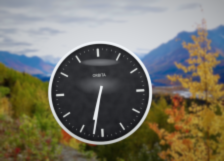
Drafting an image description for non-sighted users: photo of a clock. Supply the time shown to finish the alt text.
6:32
